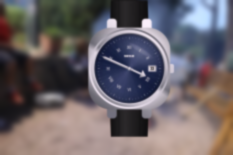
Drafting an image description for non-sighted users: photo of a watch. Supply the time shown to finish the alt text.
3:49
